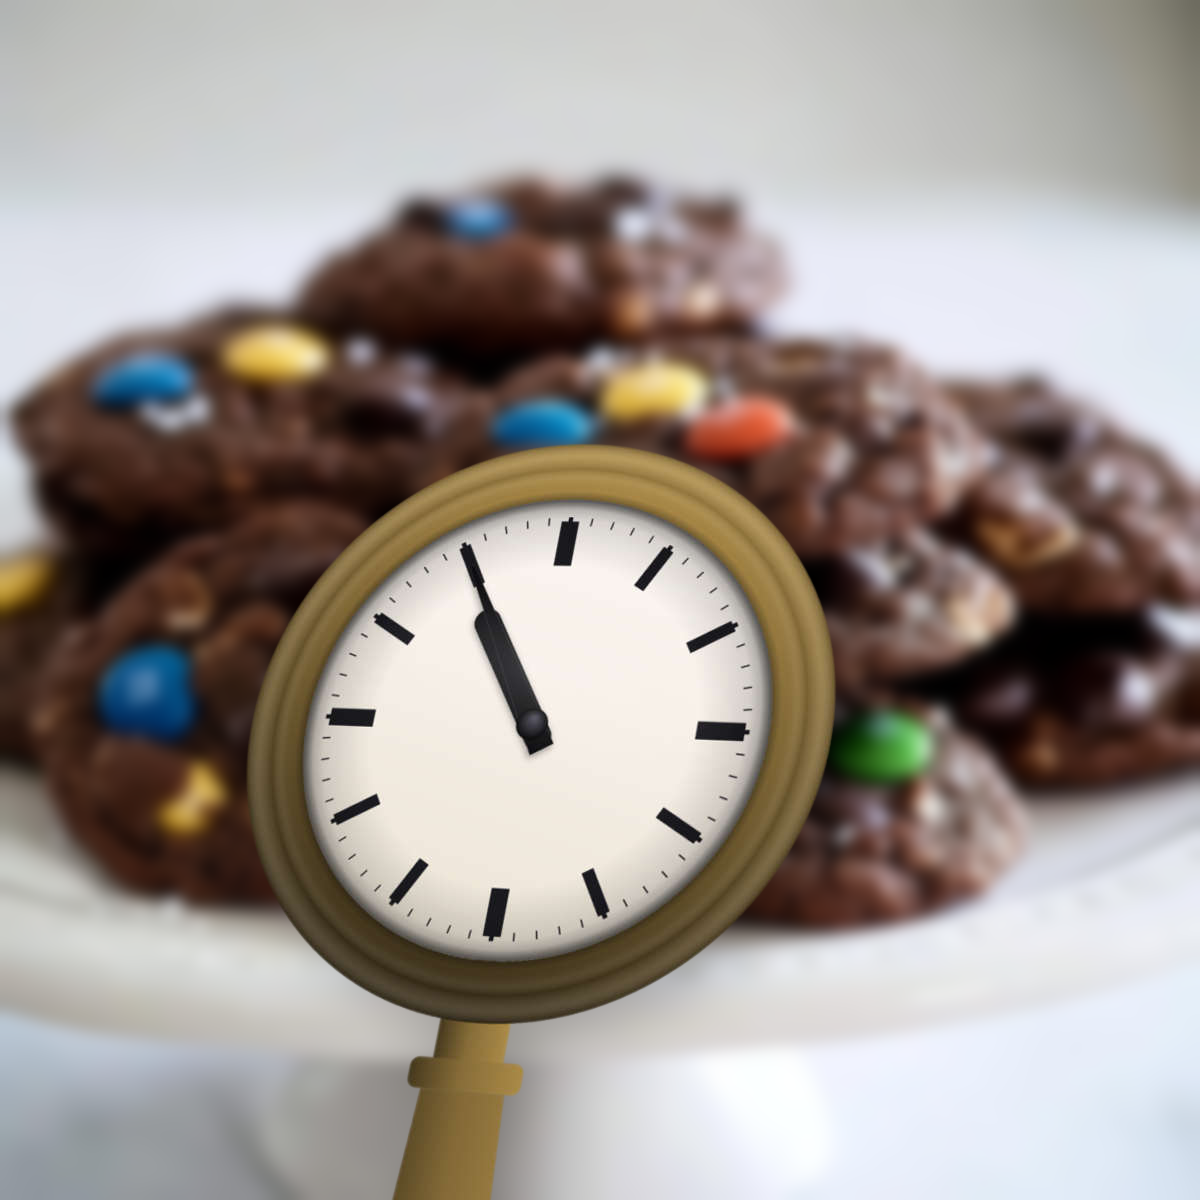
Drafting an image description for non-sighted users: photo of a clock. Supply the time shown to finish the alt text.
10:55
